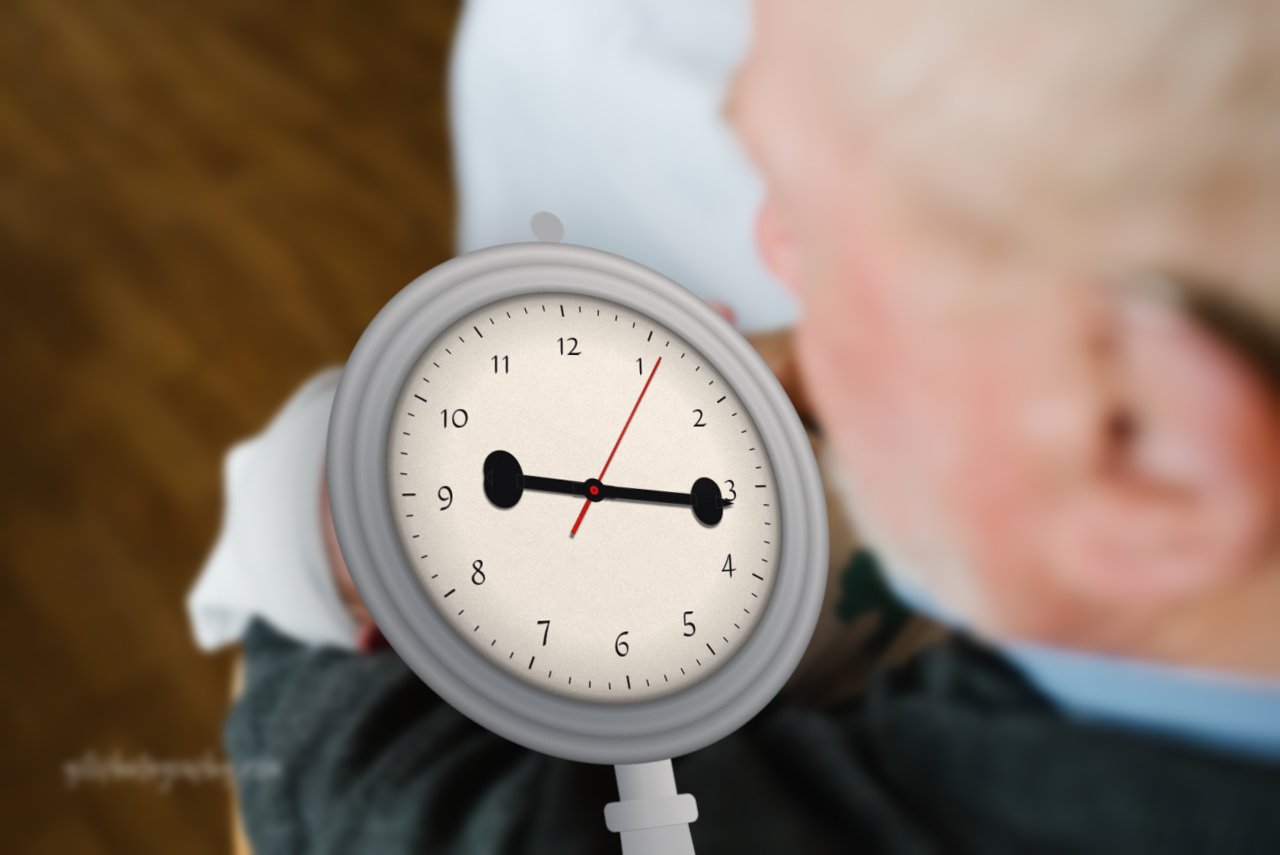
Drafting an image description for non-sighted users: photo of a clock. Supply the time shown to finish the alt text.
9:16:06
